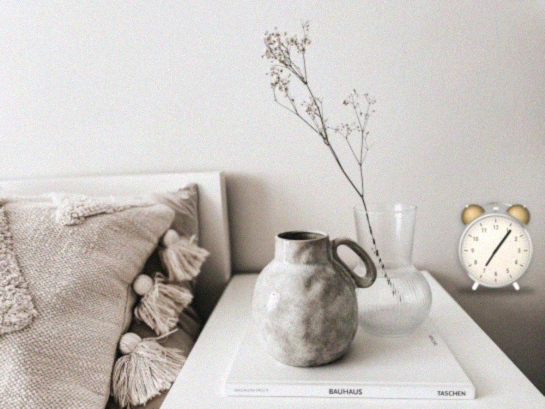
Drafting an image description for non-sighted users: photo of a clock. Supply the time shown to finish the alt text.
7:06
